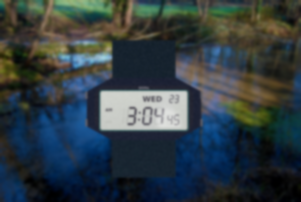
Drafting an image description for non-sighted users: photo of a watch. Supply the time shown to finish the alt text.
3:04
